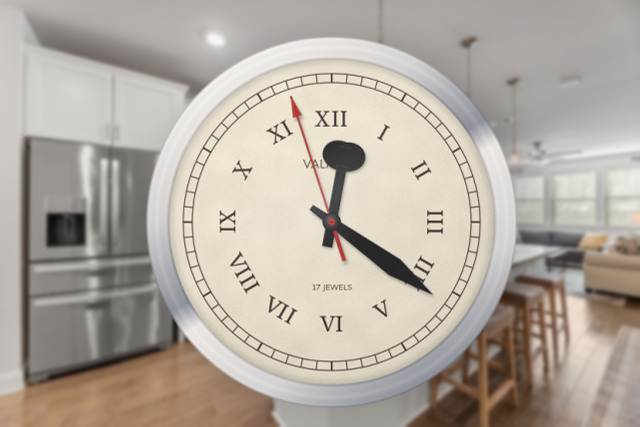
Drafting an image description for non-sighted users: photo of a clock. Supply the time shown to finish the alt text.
12:20:57
